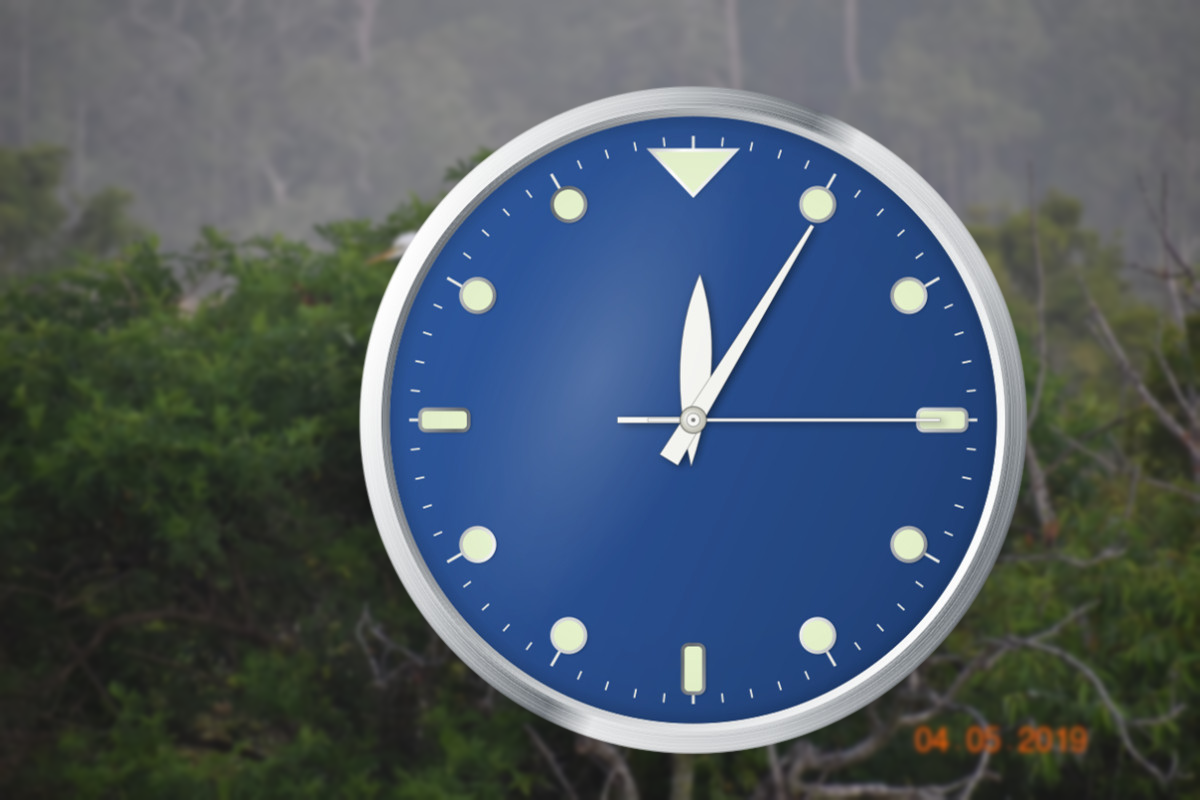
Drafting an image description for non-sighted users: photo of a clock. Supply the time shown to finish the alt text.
12:05:15
